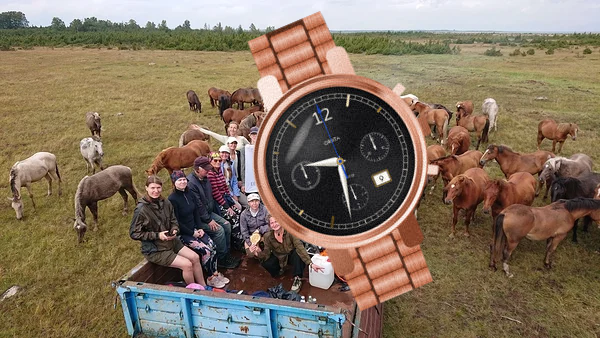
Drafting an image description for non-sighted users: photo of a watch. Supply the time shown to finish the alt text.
9:32
